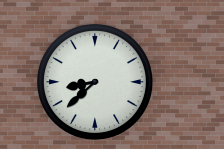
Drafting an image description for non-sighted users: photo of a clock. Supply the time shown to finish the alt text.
8:38
